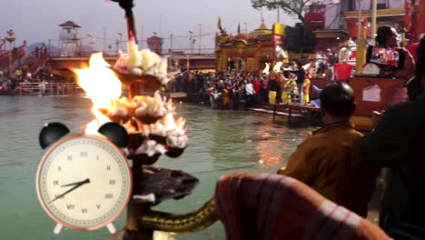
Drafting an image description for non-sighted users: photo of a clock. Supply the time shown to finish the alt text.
8:40
